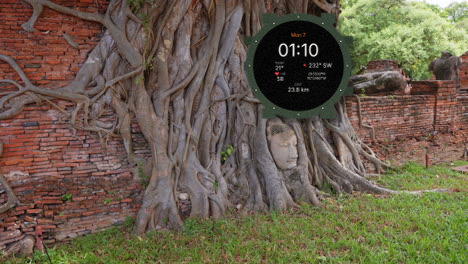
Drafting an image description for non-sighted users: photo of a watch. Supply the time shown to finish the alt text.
1:10
